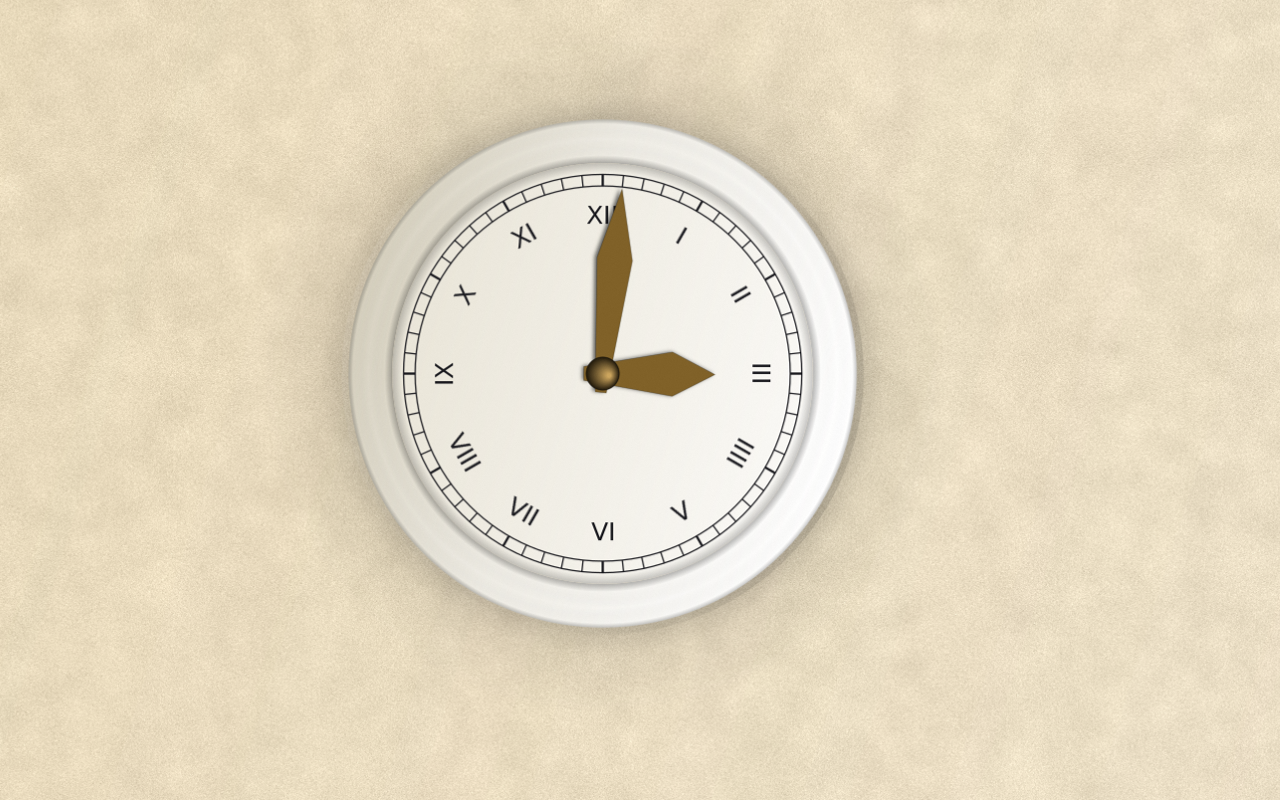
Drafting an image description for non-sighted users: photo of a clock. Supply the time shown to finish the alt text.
3:01
